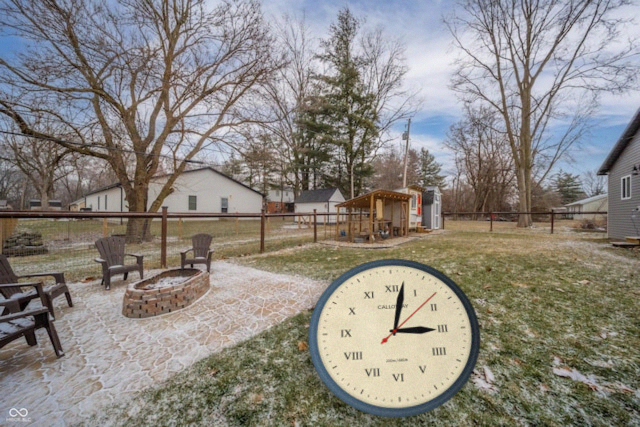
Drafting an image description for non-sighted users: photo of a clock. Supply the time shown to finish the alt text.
3:02:08
